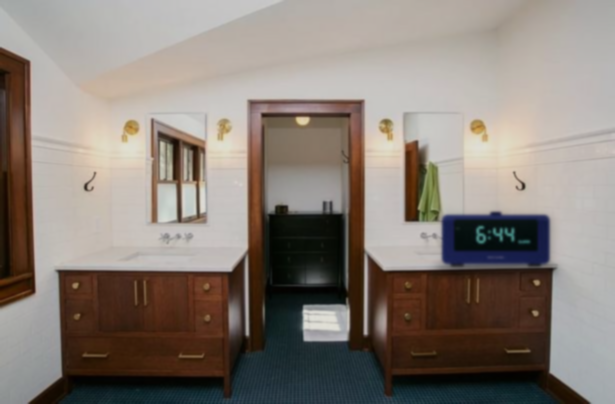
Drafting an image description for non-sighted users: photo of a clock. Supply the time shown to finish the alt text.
6:44
